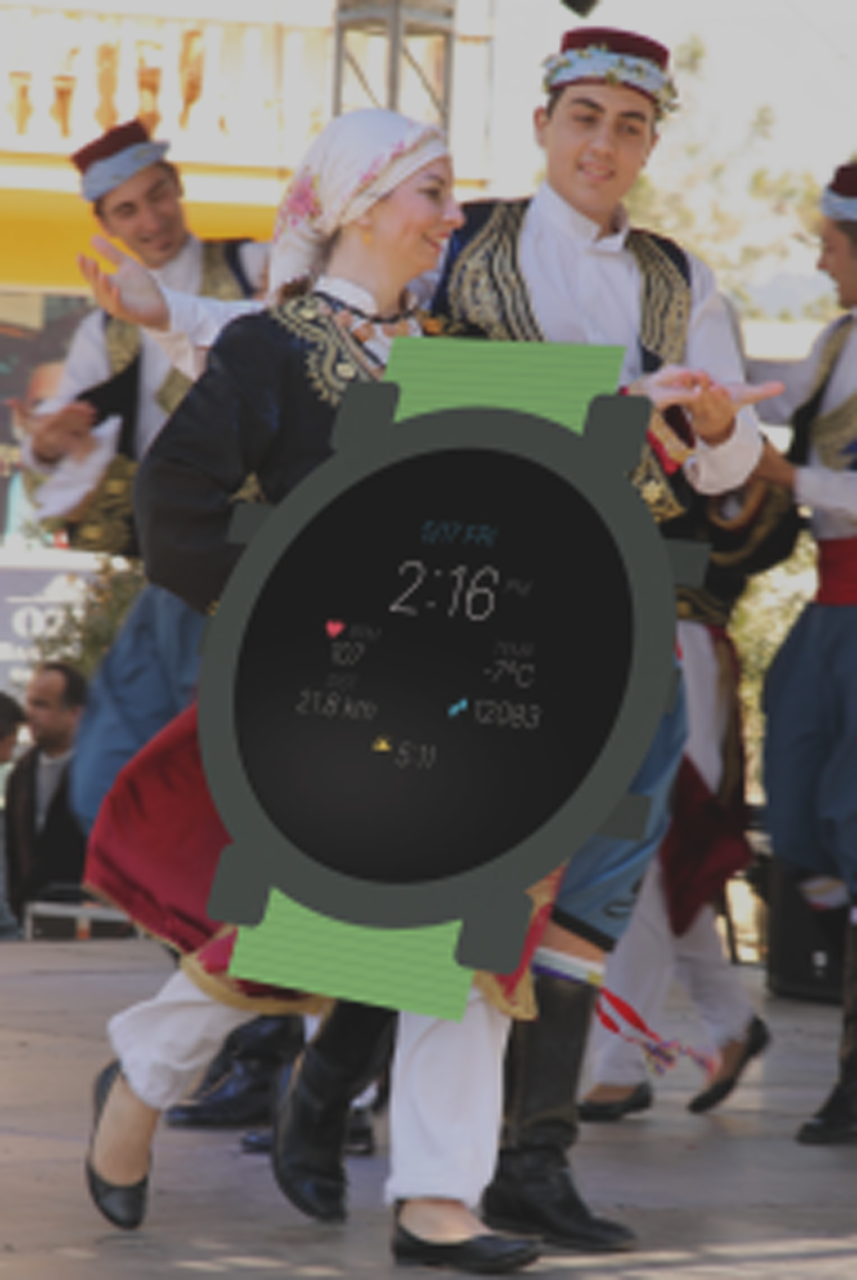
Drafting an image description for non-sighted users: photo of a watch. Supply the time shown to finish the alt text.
2:16
